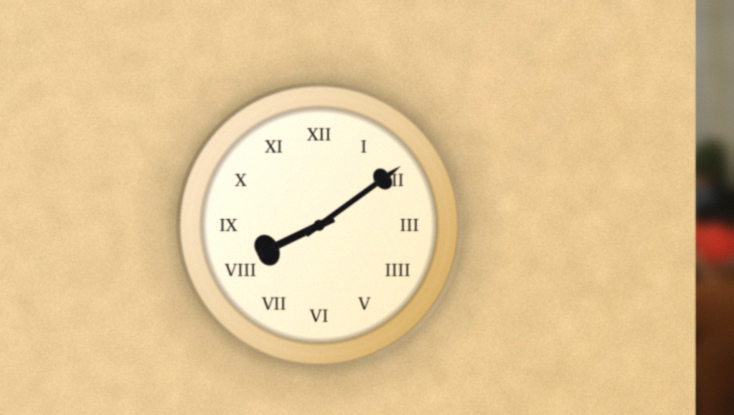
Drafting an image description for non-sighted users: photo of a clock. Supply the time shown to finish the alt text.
8:09
